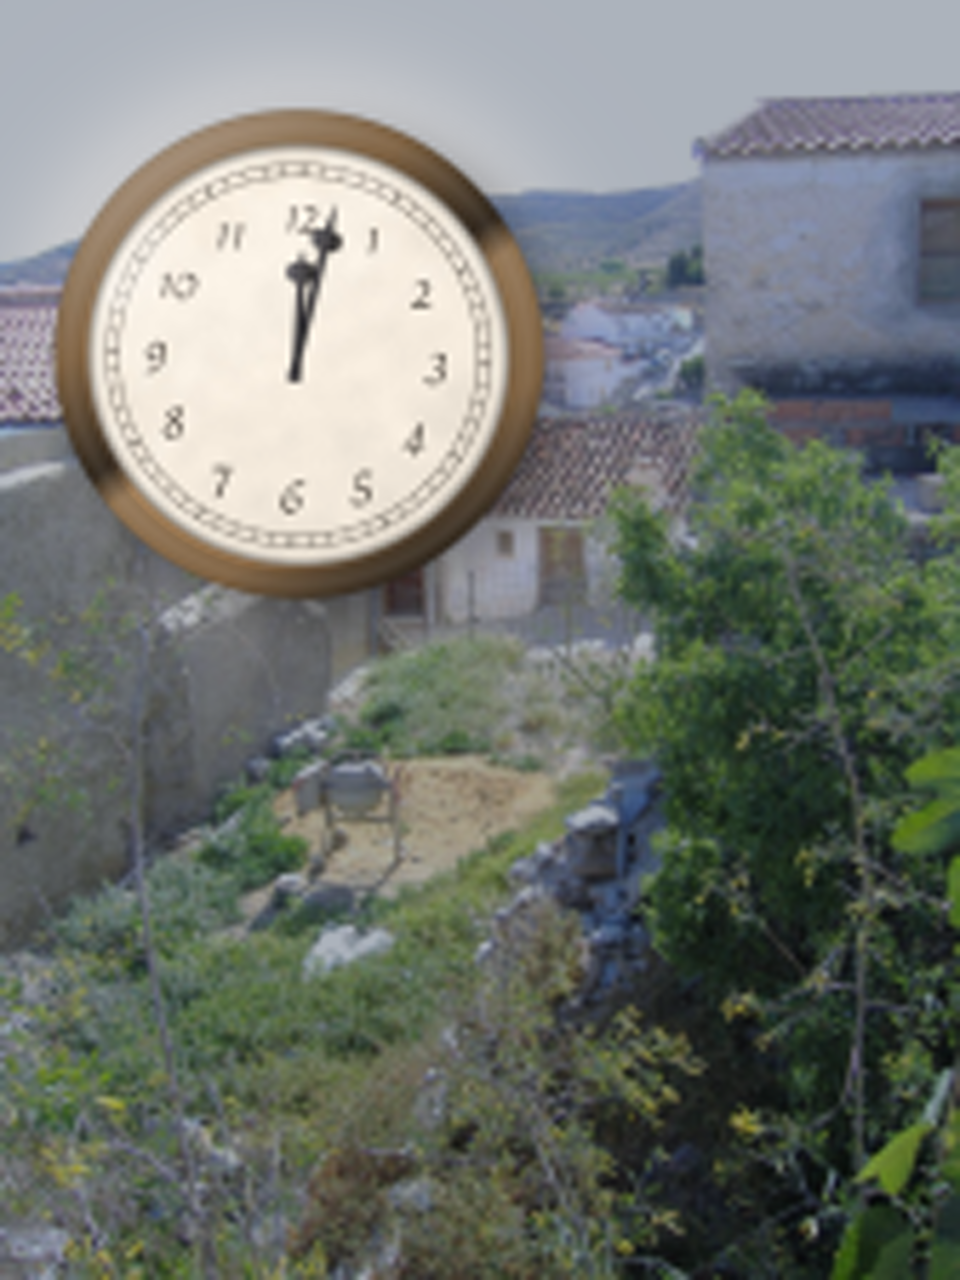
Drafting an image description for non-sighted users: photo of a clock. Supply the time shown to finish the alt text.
12:02
